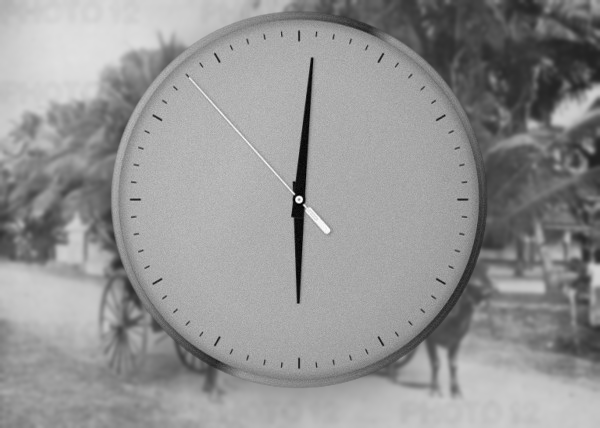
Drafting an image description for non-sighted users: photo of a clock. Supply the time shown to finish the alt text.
6:00:53
